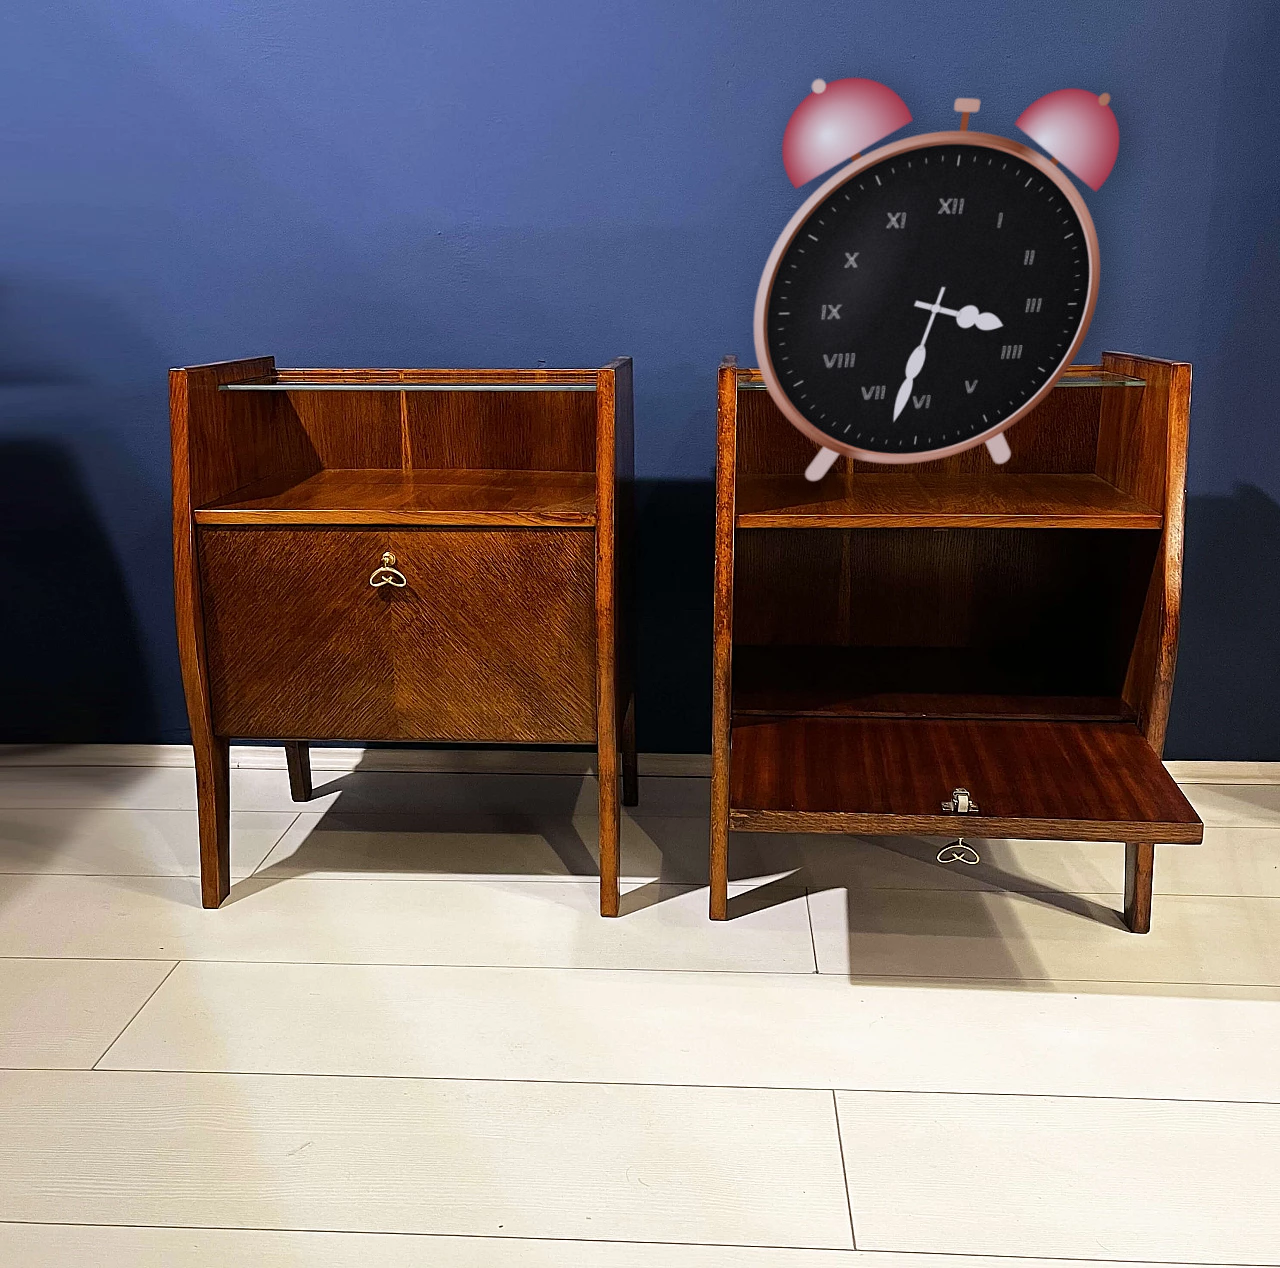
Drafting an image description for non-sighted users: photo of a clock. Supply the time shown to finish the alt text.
3:32
